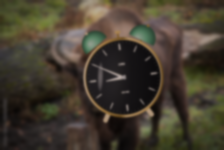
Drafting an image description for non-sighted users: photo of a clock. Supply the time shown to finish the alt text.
8:50
